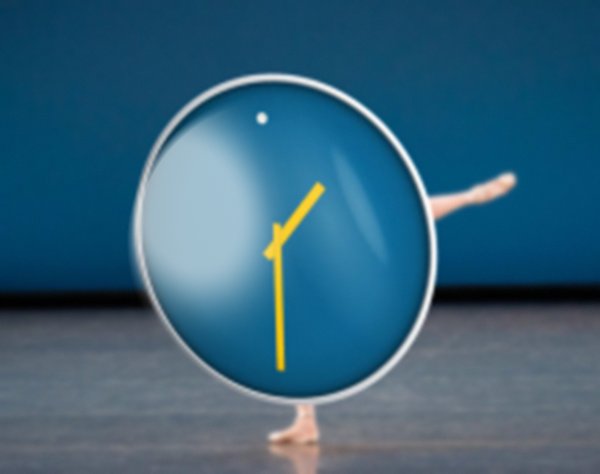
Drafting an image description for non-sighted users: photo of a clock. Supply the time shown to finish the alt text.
1:31
